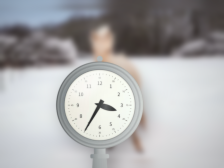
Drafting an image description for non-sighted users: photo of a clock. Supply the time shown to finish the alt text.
3:35
